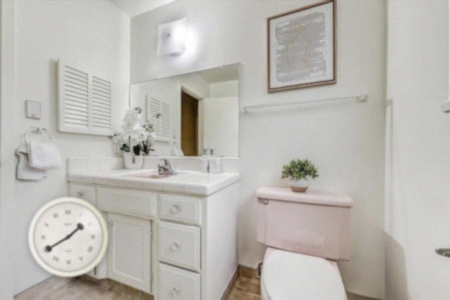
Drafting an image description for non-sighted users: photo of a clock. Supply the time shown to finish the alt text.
1:40
